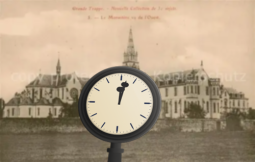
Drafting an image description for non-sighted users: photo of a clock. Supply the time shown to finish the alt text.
12:02
